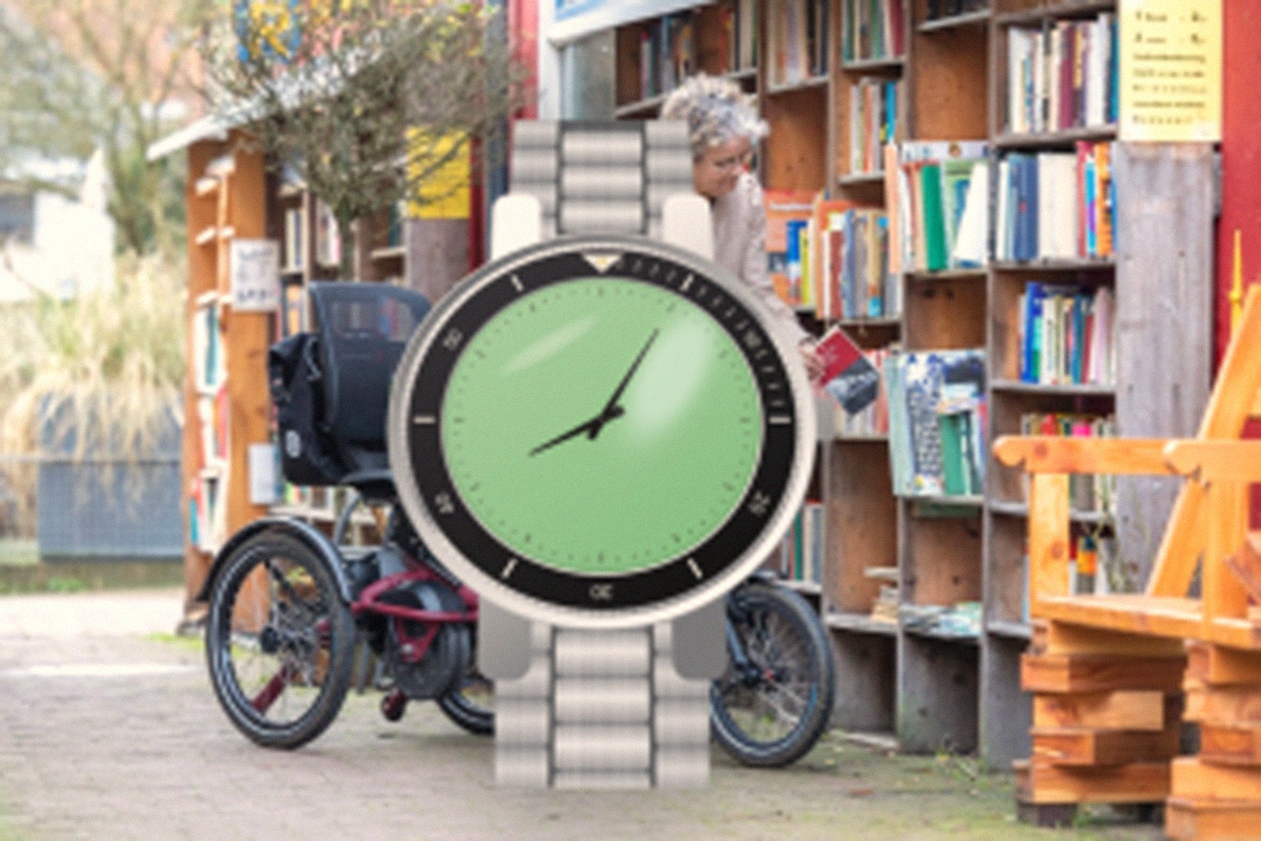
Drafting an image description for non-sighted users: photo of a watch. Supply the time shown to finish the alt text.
8:05
